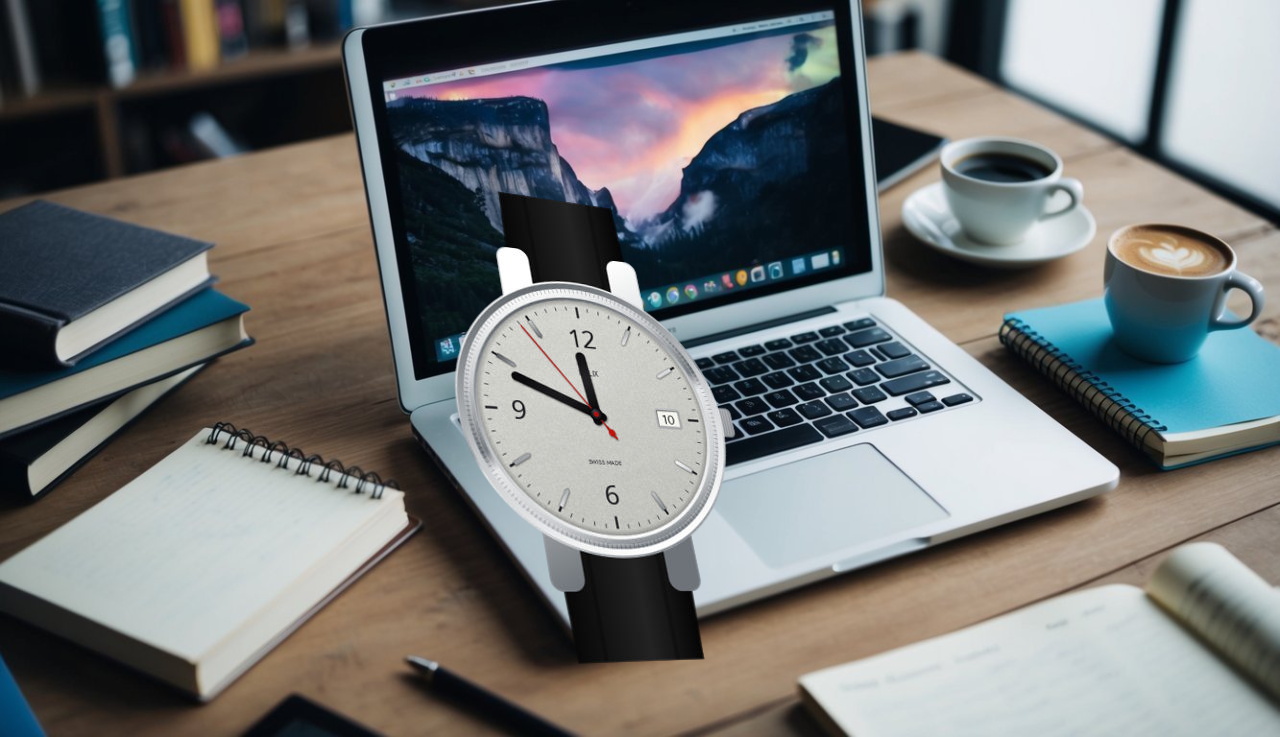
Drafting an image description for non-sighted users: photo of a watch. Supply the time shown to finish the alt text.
11:48:54
